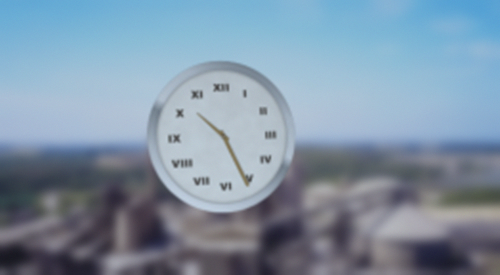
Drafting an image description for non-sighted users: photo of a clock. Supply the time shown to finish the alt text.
10:26
